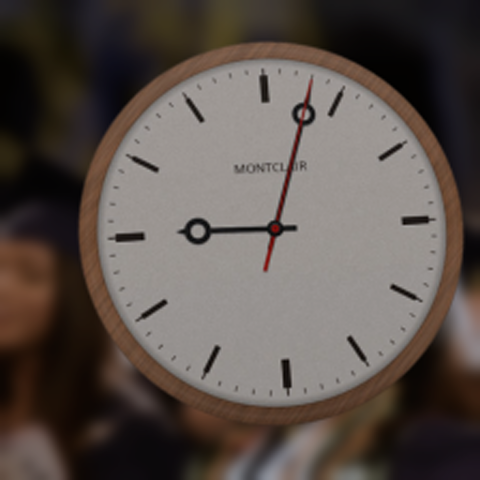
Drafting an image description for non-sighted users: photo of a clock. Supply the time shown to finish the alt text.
9:03:03
